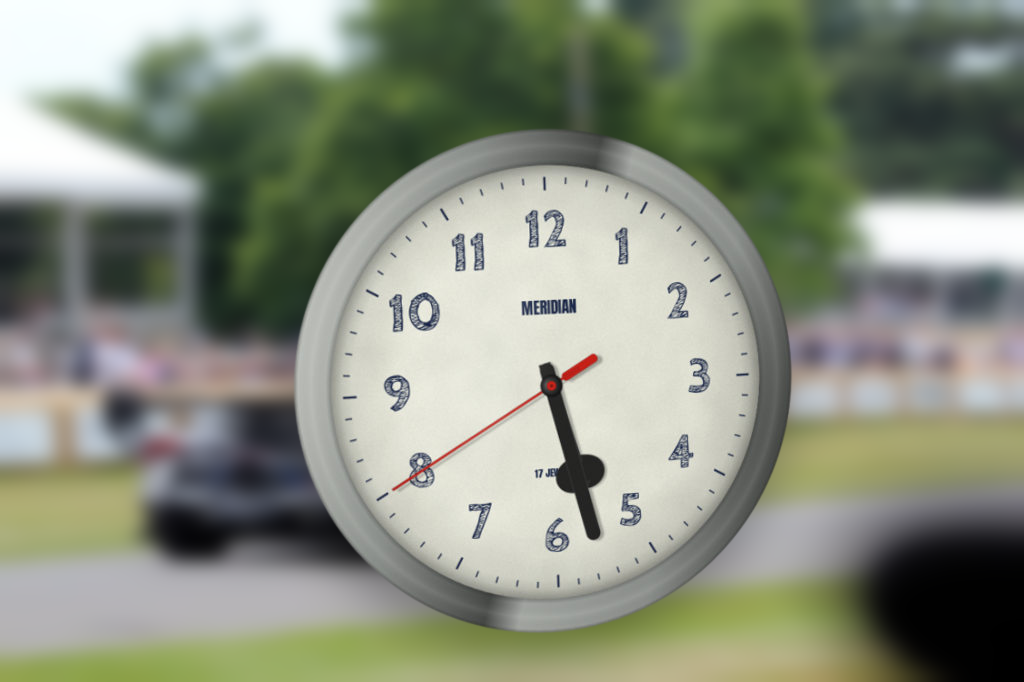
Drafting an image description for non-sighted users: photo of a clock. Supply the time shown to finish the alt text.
5:27:40
